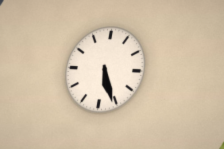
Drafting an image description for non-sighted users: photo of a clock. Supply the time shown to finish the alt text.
5:26
